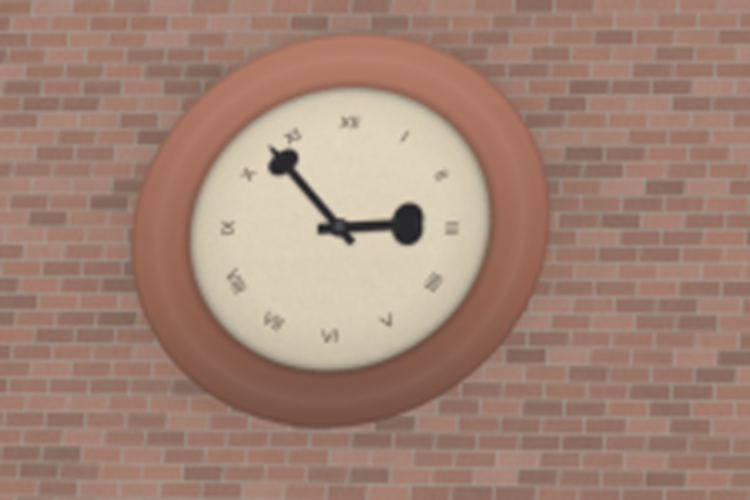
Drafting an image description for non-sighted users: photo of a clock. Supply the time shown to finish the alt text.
2:53
